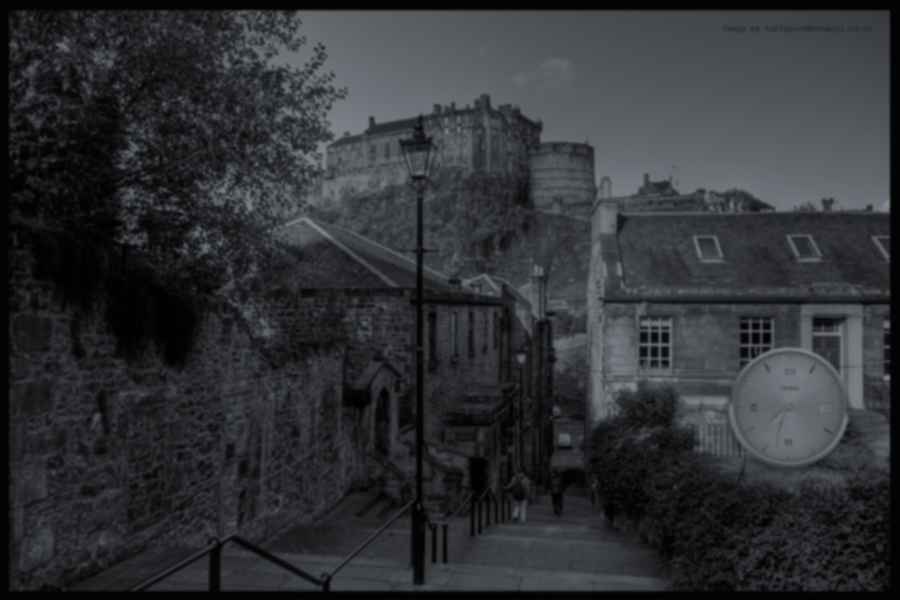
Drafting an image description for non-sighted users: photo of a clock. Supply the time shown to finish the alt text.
7:33
